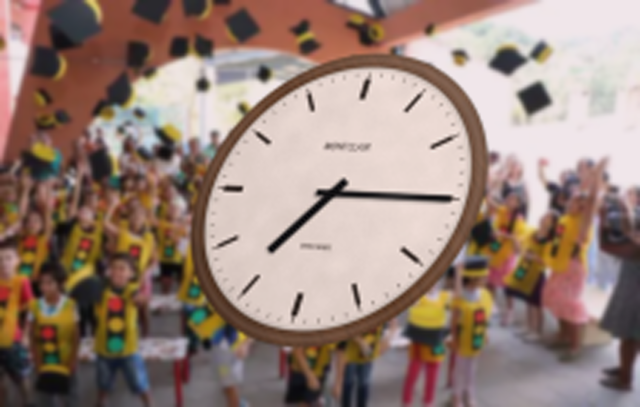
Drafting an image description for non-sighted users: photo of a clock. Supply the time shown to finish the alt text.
7:15
